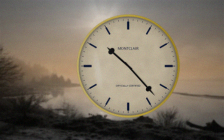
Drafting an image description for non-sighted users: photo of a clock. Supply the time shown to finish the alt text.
10:23
